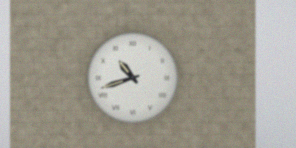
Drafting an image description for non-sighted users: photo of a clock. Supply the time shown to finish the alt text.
10:42
